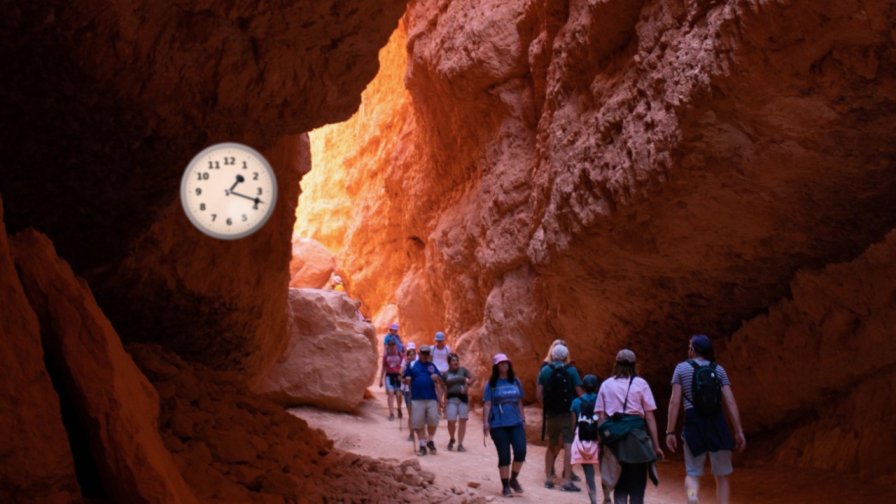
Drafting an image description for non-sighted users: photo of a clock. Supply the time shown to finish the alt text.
1:18
